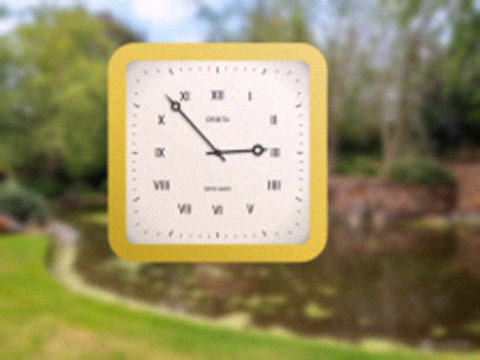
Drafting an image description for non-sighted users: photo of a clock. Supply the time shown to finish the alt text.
2:53
